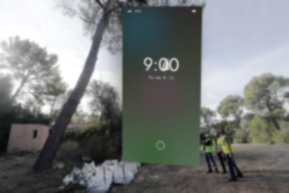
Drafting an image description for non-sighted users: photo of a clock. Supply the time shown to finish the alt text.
9:00
